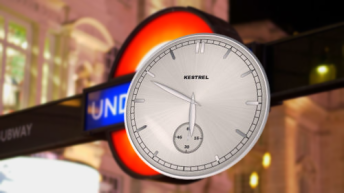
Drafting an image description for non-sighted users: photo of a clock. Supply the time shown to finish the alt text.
5:49
